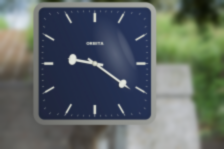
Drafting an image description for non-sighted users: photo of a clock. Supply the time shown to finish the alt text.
9:21
